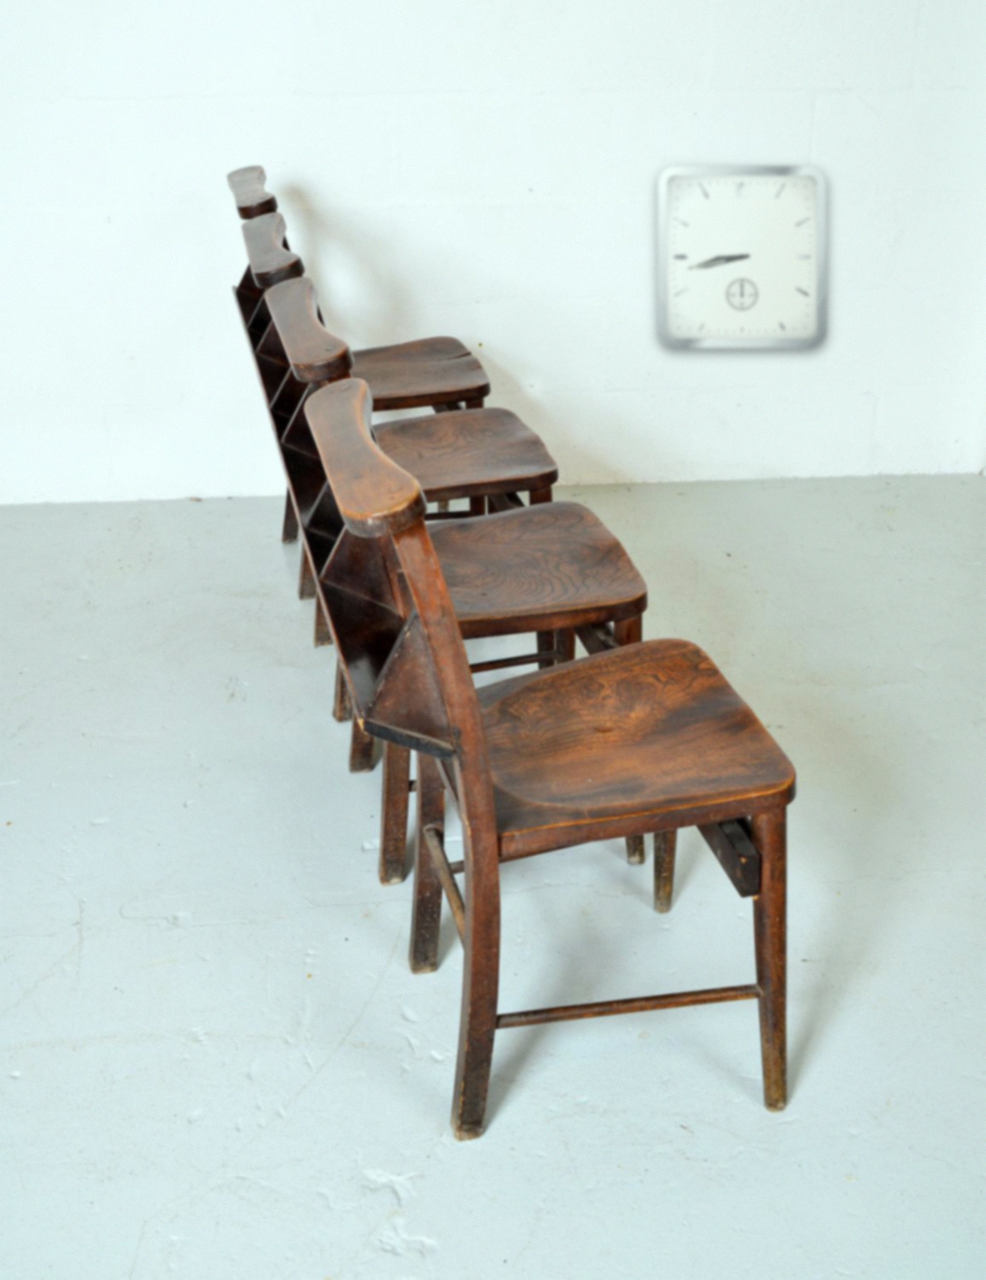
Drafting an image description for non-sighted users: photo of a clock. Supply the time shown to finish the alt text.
8:43
